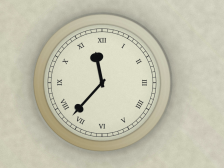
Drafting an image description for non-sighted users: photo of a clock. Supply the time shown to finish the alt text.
11:37
